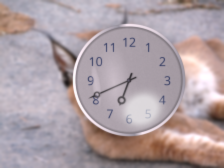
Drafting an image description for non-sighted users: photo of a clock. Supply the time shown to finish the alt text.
6:41
